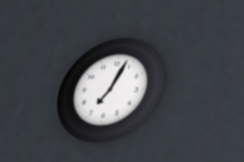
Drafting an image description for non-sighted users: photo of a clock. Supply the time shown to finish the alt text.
7:03
